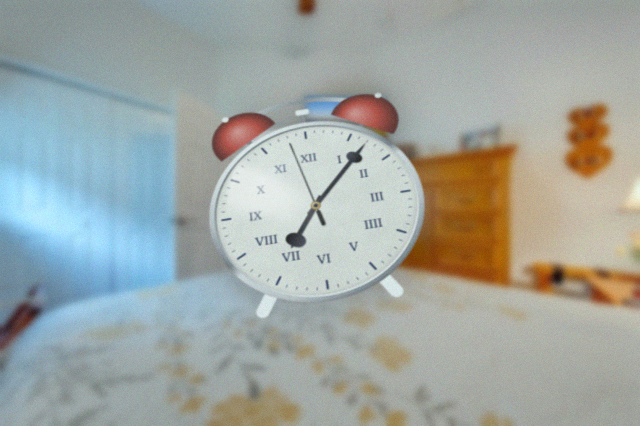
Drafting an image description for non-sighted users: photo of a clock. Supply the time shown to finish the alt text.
7:06:58
